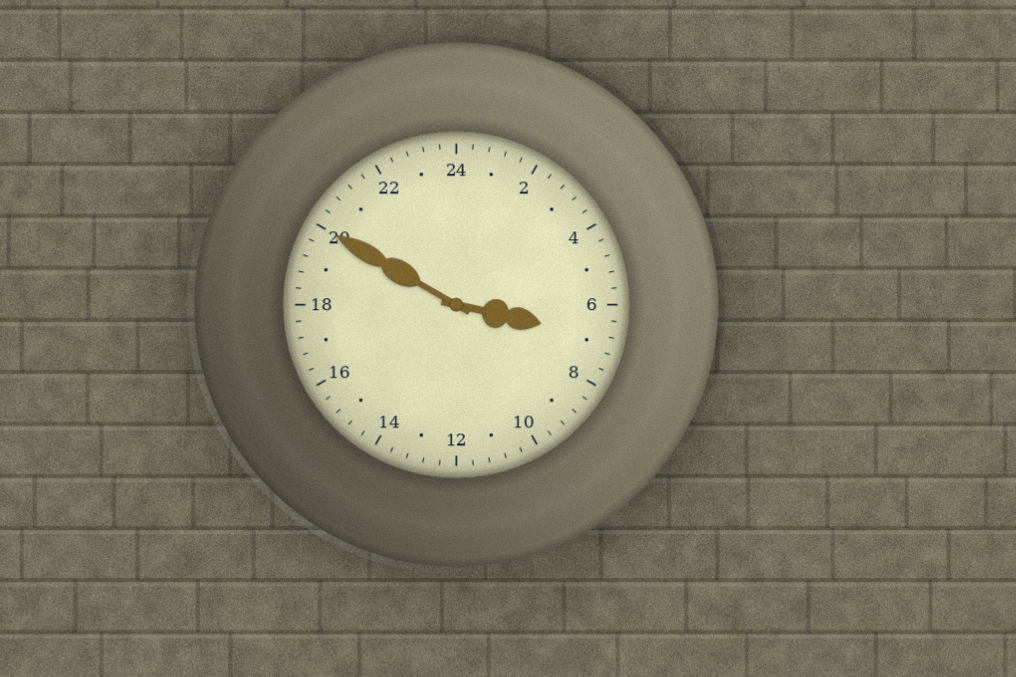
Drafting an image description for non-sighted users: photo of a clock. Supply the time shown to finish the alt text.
6:50
